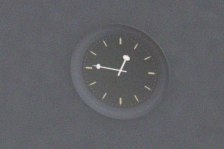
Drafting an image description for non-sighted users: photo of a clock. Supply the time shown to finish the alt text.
12:46
